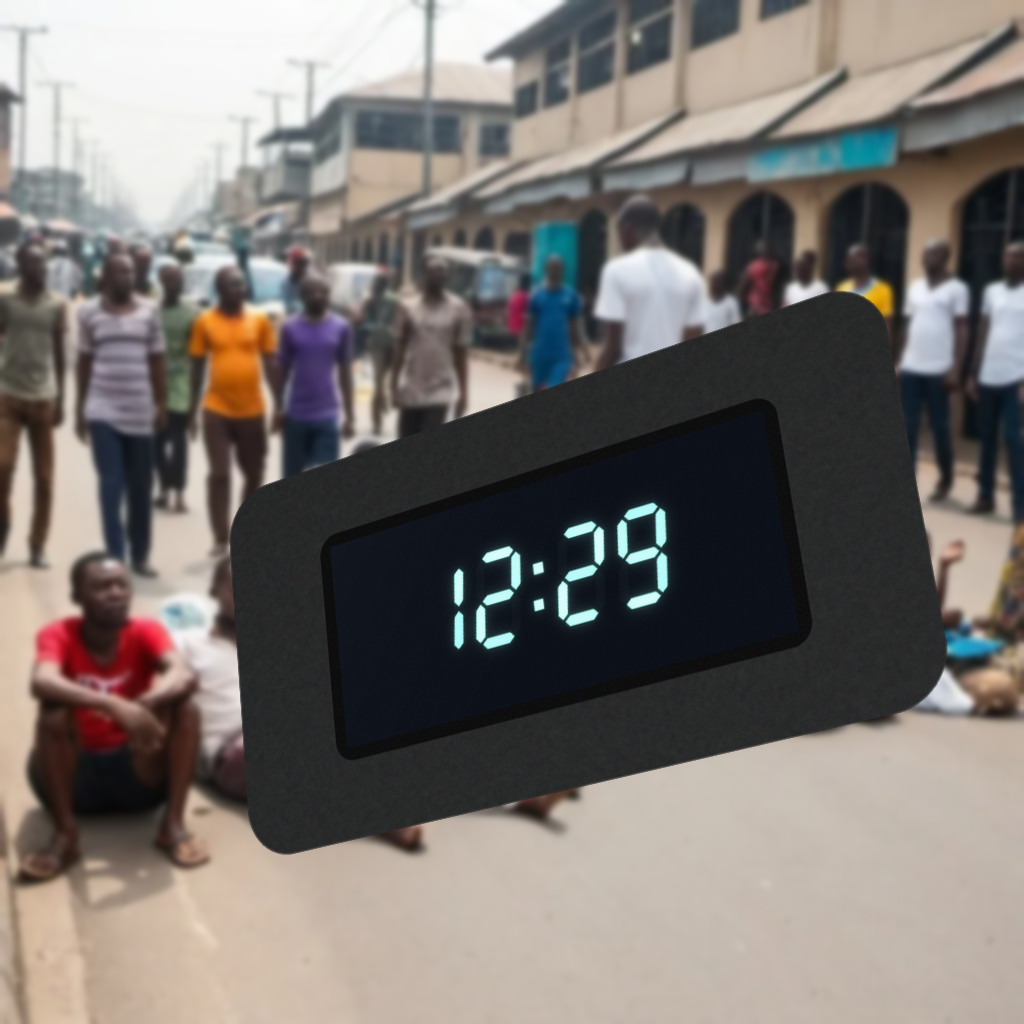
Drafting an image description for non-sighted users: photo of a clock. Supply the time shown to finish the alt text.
12:29
